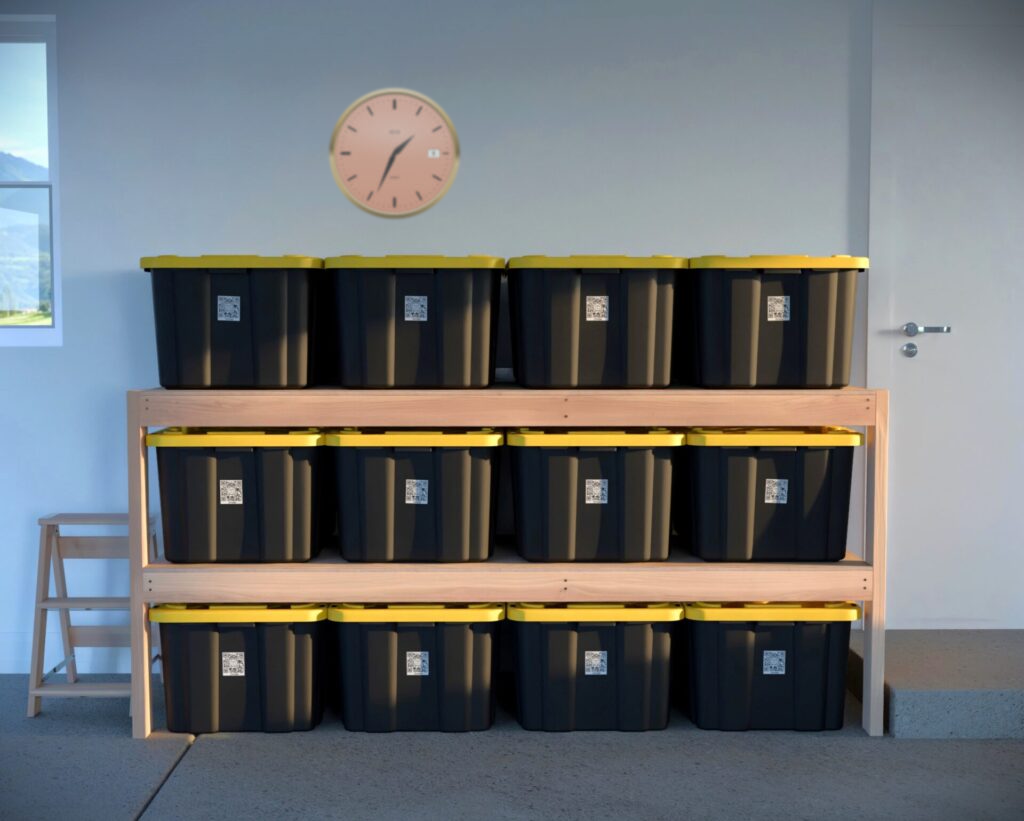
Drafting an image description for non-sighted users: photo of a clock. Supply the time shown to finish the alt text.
1:34
